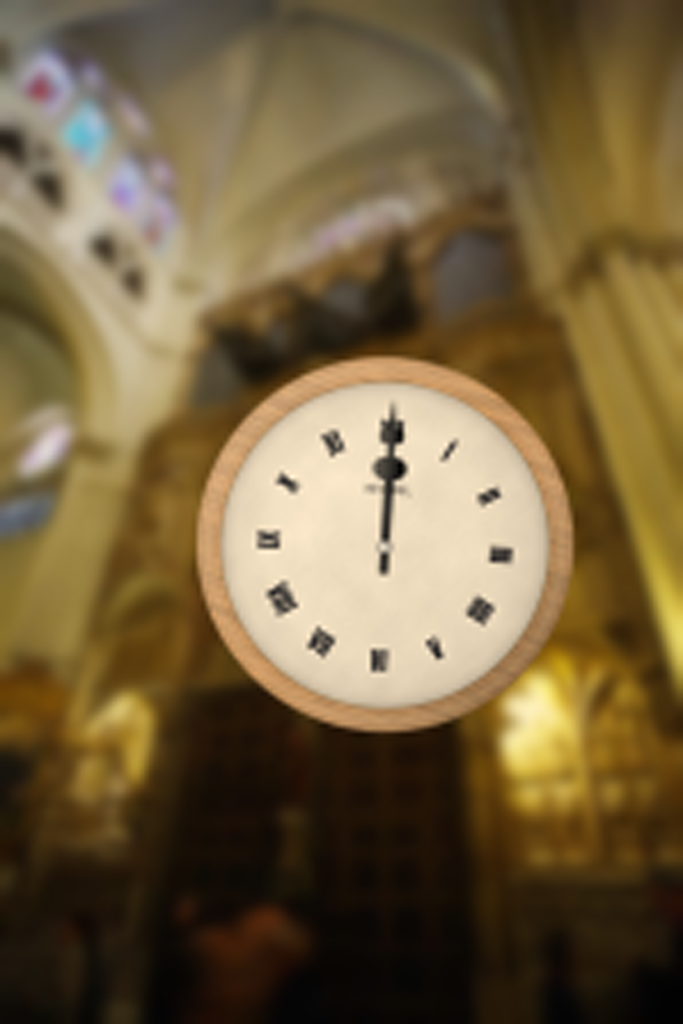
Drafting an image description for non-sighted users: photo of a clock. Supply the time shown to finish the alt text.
12:00
